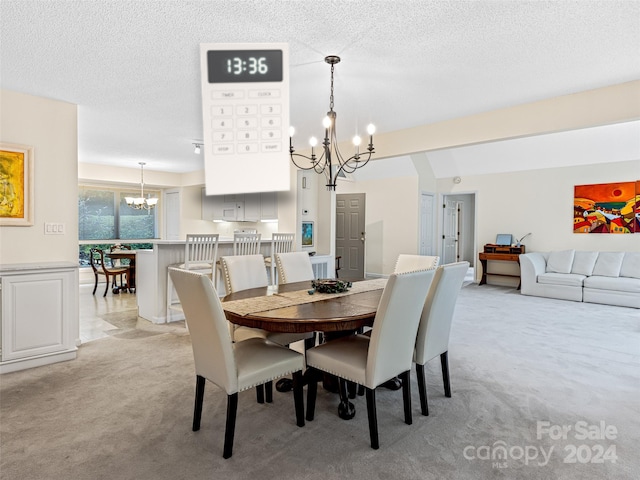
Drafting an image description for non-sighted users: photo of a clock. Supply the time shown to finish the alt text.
13:36
